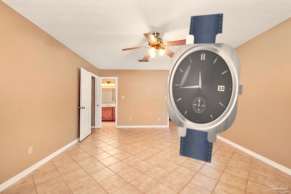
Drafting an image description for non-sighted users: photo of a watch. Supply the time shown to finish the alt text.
11:44
